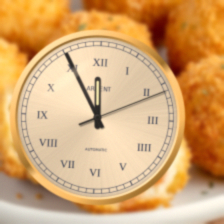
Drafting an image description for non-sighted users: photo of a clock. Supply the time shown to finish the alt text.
11:55:11
